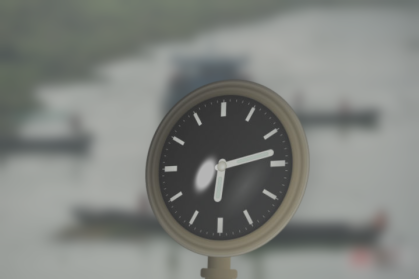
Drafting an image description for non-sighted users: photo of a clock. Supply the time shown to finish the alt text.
6:13
